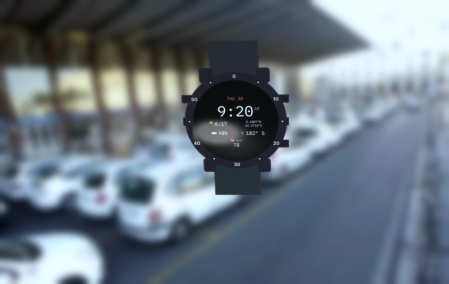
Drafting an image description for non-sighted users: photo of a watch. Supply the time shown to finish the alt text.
9:20
